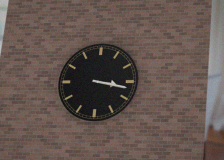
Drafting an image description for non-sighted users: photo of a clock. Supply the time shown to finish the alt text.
3:17
